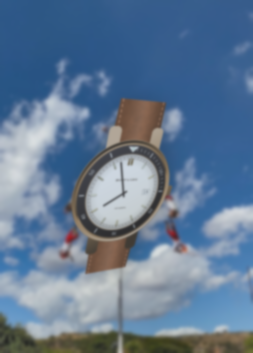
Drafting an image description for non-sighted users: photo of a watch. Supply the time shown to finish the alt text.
7:57
